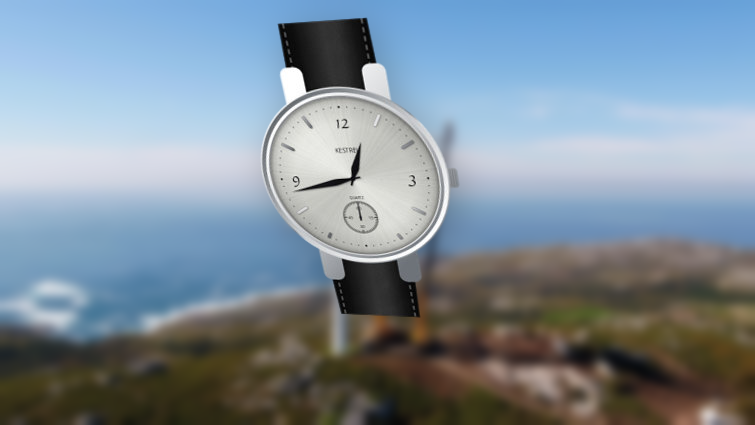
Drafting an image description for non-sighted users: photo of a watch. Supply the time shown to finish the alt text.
12:43
